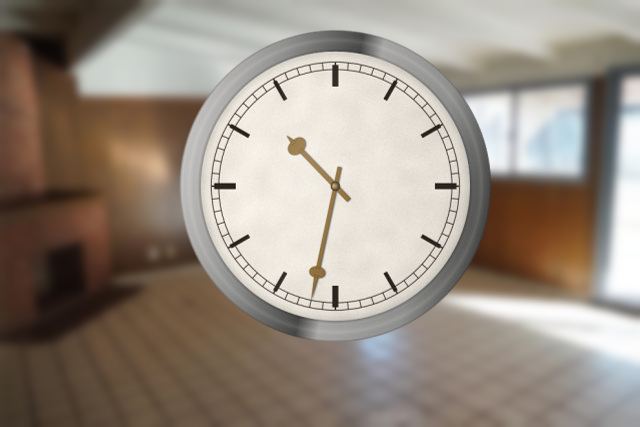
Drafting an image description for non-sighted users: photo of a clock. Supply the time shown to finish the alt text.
10:32
